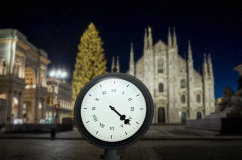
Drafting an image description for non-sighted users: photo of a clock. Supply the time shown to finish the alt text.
4:22
